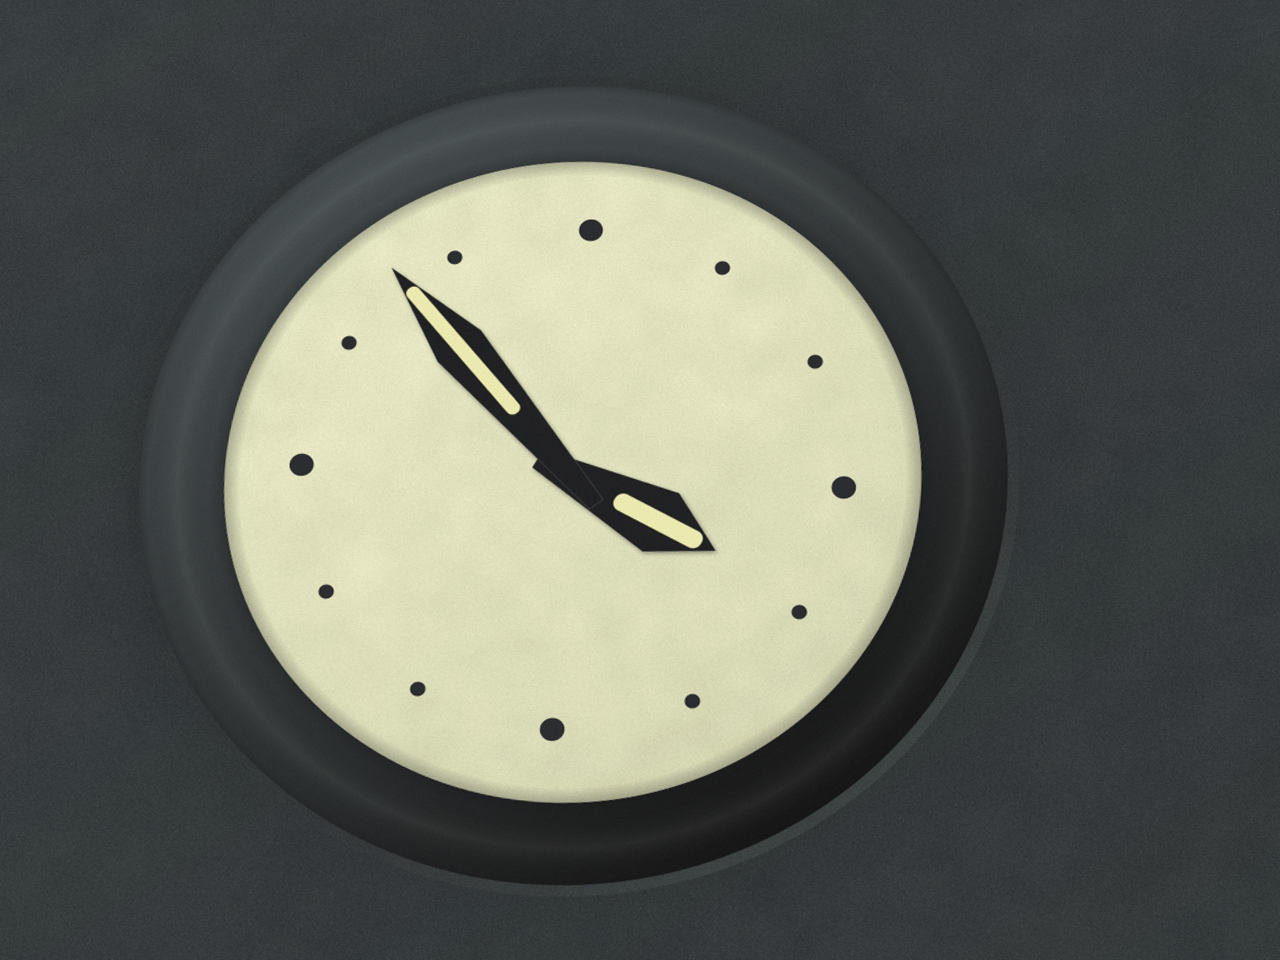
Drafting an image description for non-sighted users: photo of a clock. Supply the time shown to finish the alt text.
3:53
